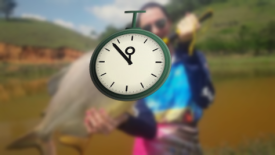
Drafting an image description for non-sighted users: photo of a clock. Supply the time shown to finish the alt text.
11:53
